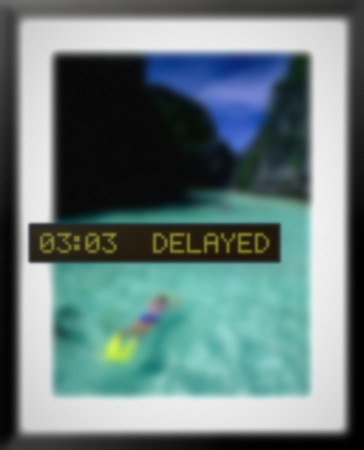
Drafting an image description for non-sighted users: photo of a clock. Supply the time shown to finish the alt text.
3:03
